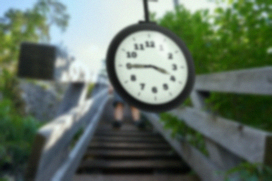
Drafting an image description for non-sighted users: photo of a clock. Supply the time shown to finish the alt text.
3:45
